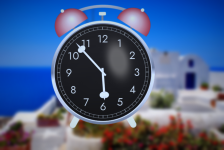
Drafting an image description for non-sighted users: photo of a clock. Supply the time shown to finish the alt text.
5:53
